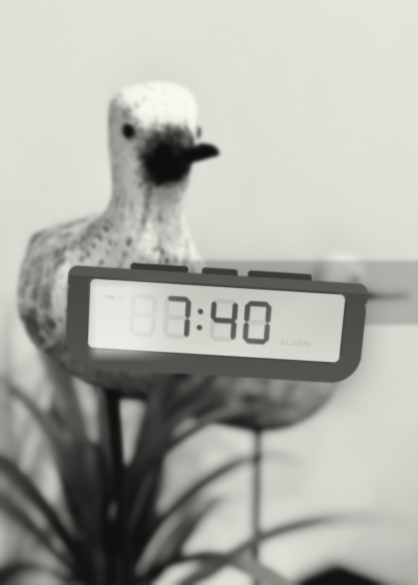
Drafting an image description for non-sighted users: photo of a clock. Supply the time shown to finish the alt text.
7:40
